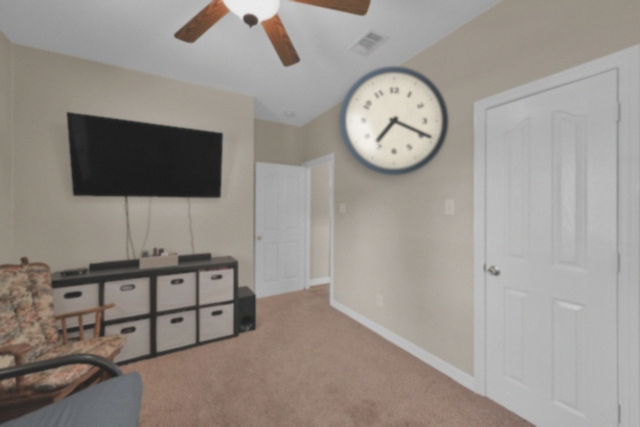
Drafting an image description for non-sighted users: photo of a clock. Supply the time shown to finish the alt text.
7:19
